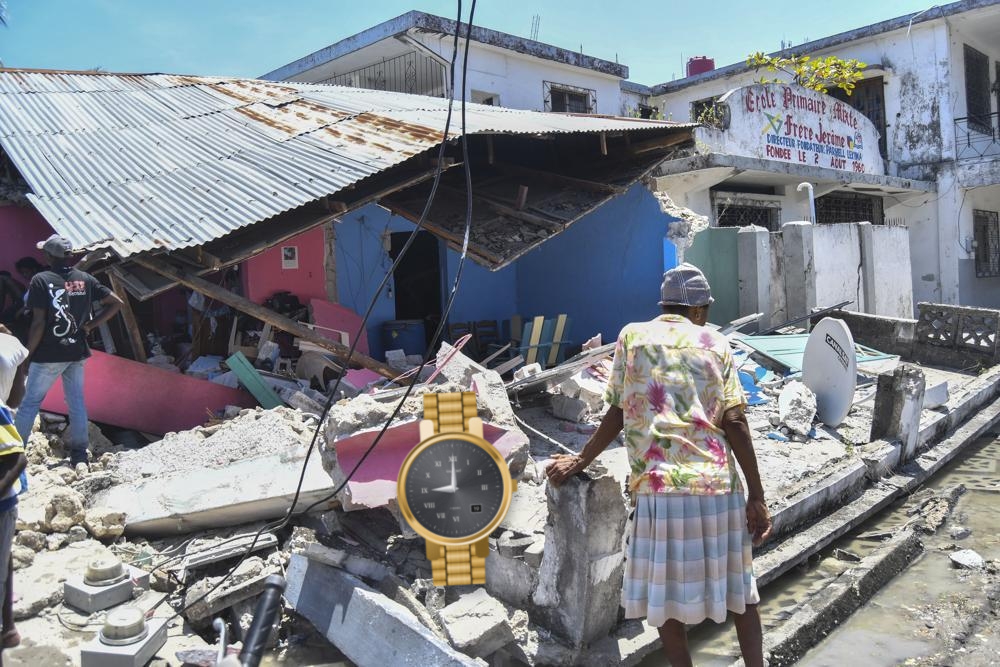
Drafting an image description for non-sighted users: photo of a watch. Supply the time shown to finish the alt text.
9:00
